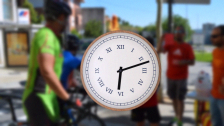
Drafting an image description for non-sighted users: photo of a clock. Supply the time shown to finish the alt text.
6:12
